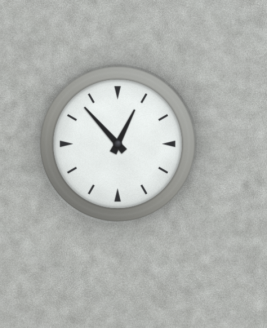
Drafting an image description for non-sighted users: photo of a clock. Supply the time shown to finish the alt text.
12:53
